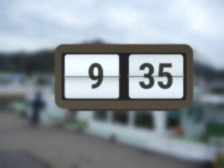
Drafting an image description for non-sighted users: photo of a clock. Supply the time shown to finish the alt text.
9:35
